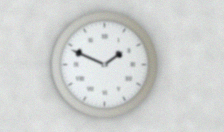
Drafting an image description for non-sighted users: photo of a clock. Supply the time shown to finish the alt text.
1:49
